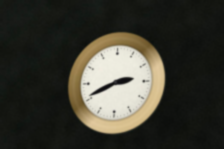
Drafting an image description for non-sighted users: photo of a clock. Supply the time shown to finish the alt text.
2:41
